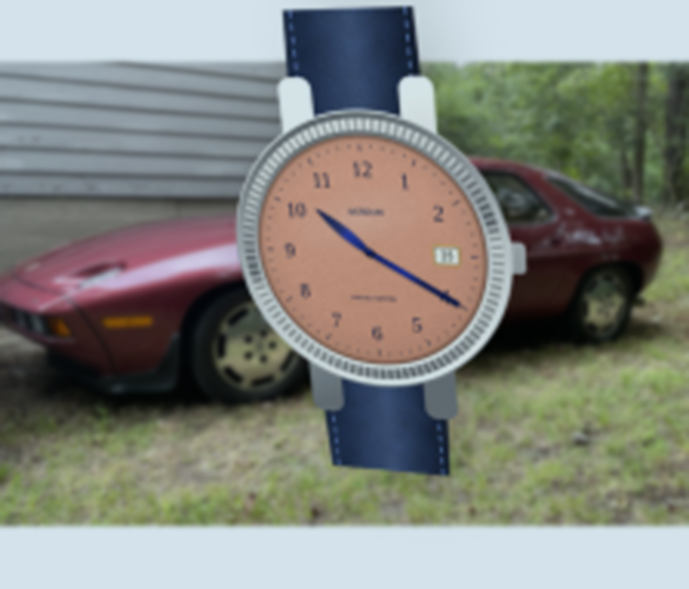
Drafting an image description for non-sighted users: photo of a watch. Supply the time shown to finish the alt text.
10:20
